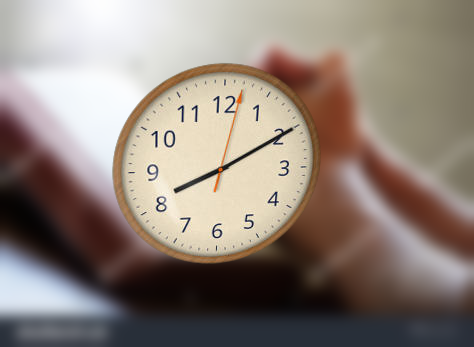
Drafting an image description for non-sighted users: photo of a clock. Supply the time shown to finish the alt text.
8:10:02
